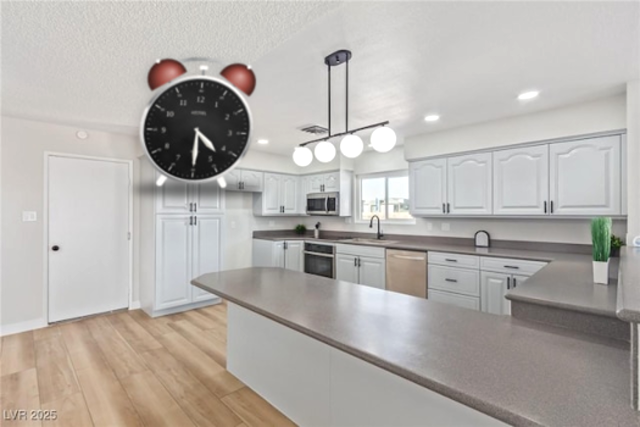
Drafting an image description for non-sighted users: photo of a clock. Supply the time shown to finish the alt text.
4:30
